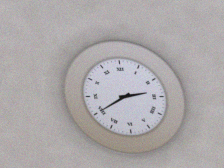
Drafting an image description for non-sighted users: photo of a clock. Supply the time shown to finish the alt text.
2:40
